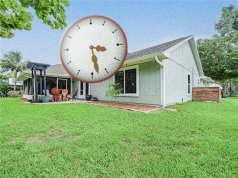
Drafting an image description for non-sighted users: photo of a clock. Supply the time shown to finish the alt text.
3:28
